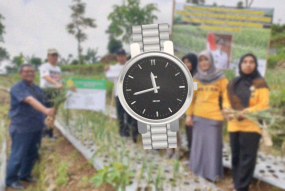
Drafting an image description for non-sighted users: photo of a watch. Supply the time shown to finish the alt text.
11:43
